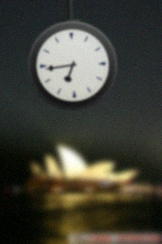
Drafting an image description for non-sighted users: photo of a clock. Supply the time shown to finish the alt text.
6:44
